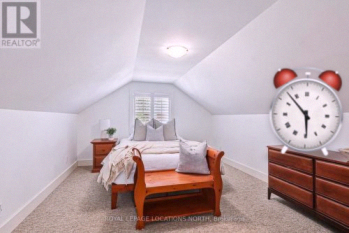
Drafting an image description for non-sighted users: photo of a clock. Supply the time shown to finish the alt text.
5:53
